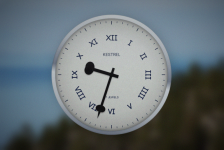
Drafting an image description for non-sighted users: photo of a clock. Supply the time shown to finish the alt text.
9:33
